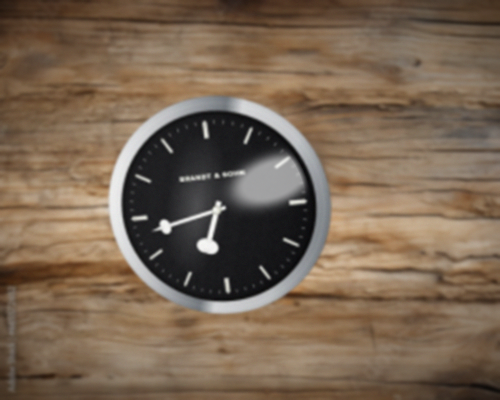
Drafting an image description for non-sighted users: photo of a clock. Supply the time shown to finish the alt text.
6:43
